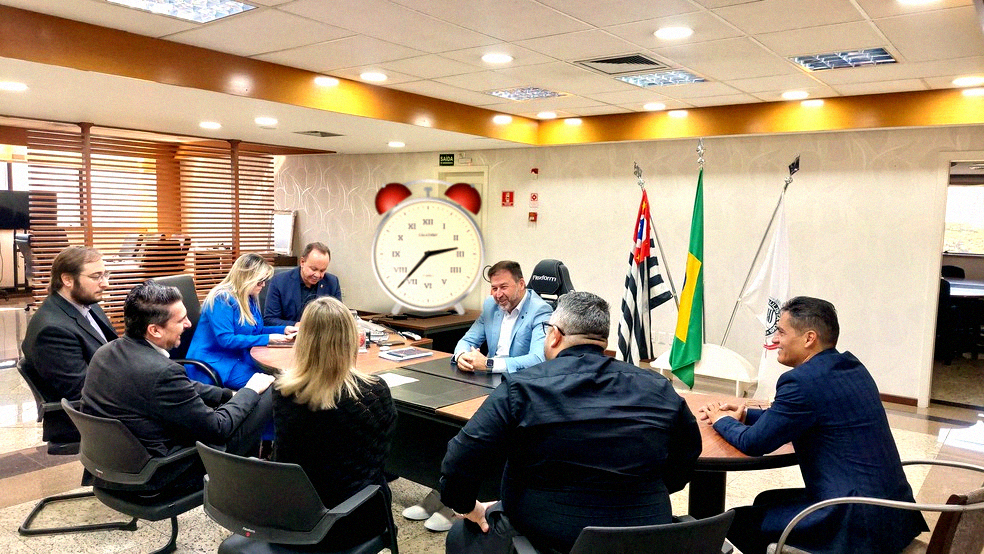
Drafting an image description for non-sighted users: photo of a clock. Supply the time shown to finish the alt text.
2:37
